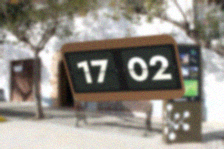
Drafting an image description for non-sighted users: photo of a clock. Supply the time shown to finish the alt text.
17:02
